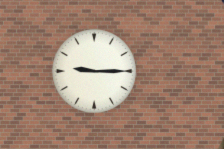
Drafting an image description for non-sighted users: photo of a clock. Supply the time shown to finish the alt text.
9:15
